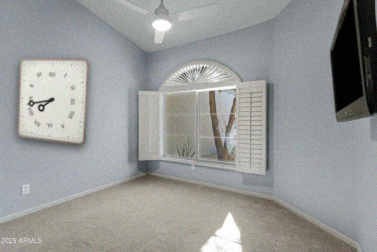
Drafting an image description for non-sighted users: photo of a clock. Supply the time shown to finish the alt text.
7:43
